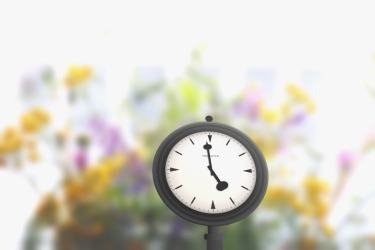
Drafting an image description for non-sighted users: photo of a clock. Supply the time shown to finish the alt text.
4:59
